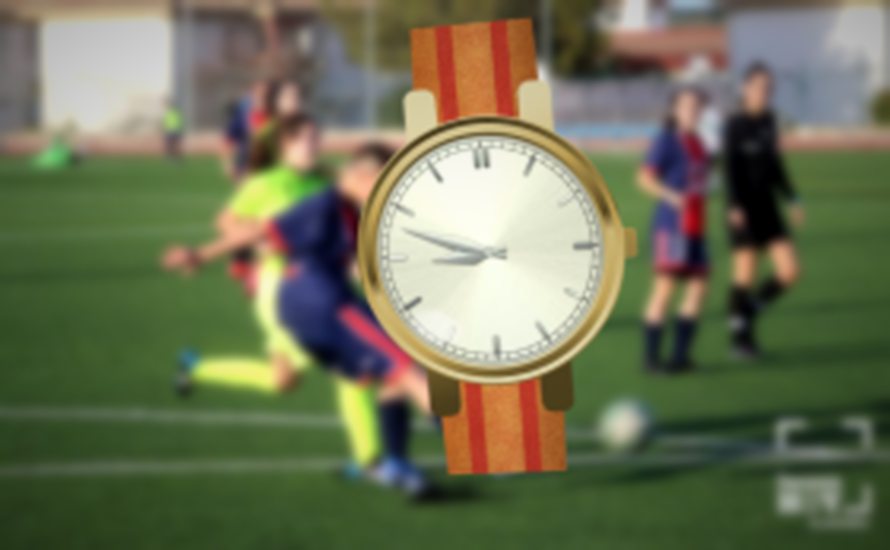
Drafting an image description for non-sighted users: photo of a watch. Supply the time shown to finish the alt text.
8:48
